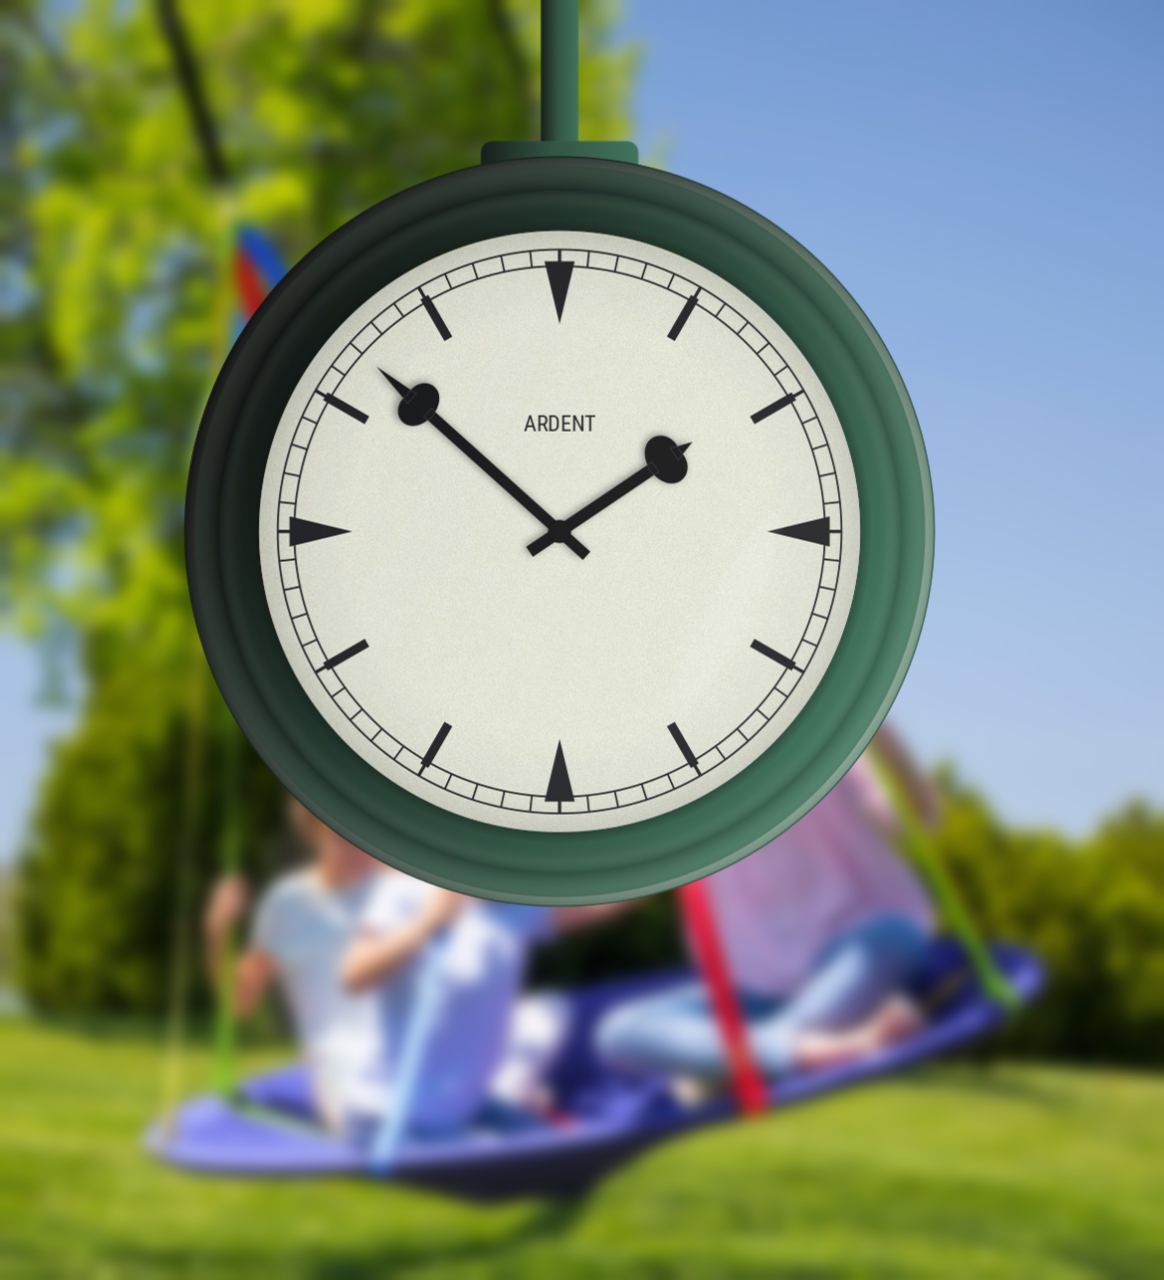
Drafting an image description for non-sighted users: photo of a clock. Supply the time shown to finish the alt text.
1:52
